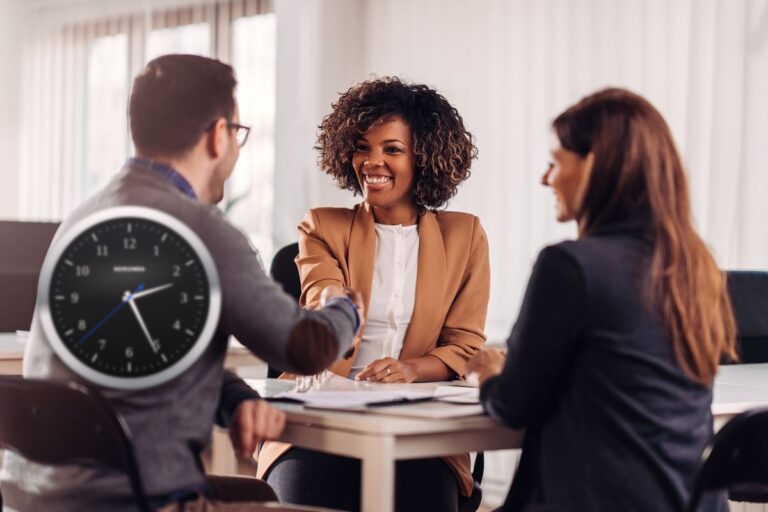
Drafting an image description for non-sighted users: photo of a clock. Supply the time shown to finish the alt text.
2:25:38
